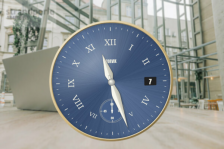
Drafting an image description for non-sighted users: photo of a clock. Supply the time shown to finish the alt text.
11:27
